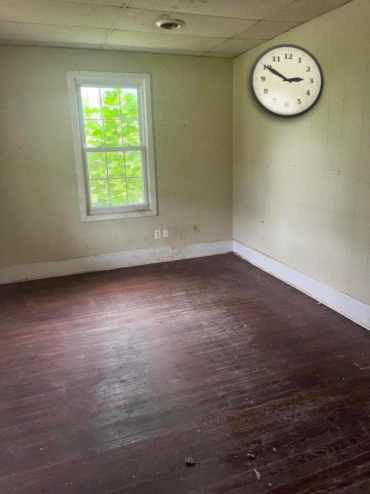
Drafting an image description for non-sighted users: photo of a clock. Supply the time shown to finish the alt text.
2:50
